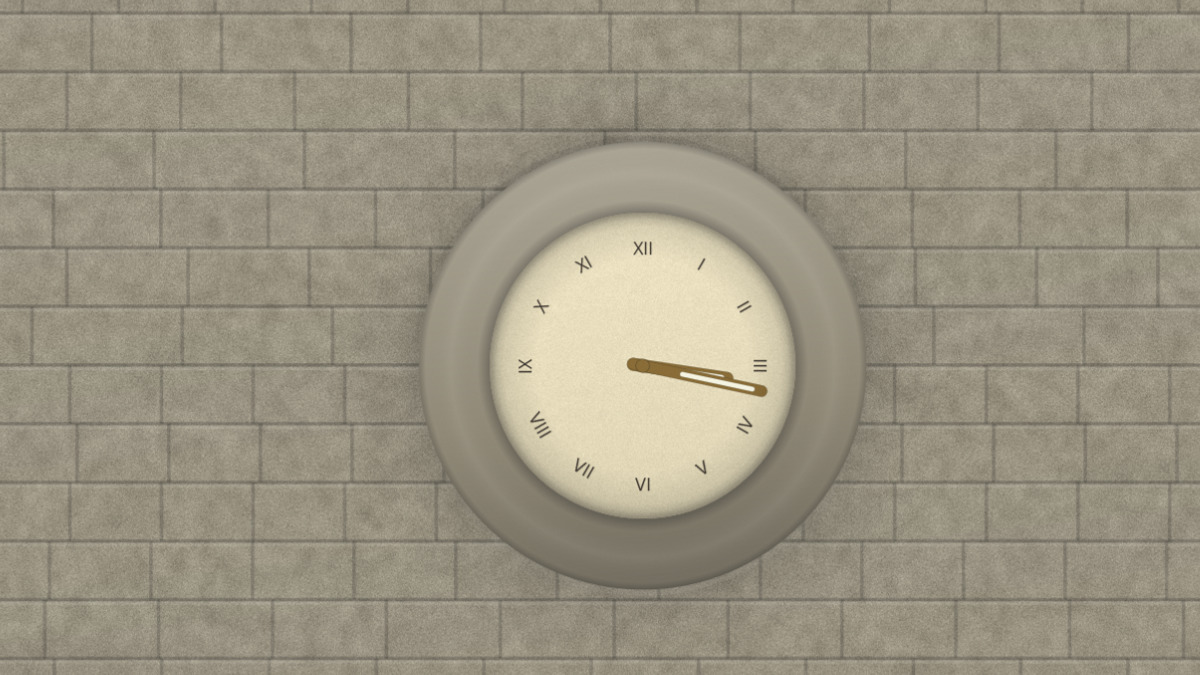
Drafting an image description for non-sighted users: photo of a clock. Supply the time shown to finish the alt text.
3:17
